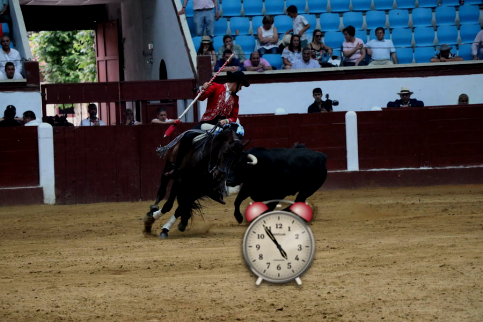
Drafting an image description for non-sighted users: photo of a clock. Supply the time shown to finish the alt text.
4:54
